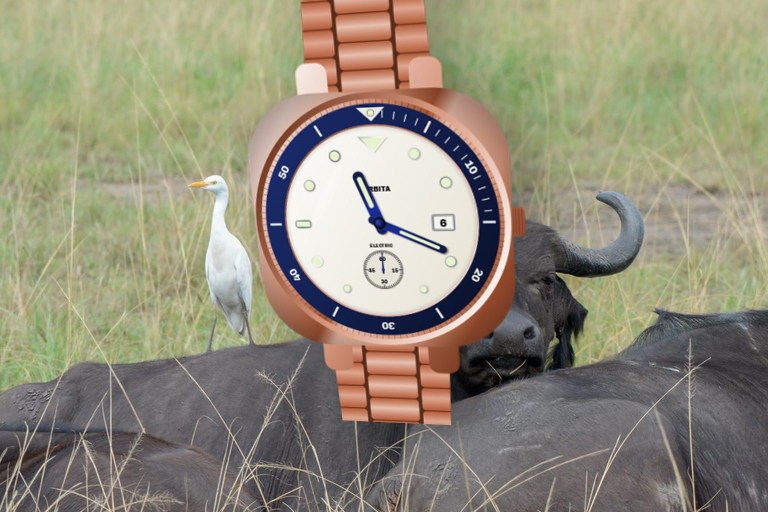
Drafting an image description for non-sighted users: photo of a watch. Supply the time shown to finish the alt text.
11:19
